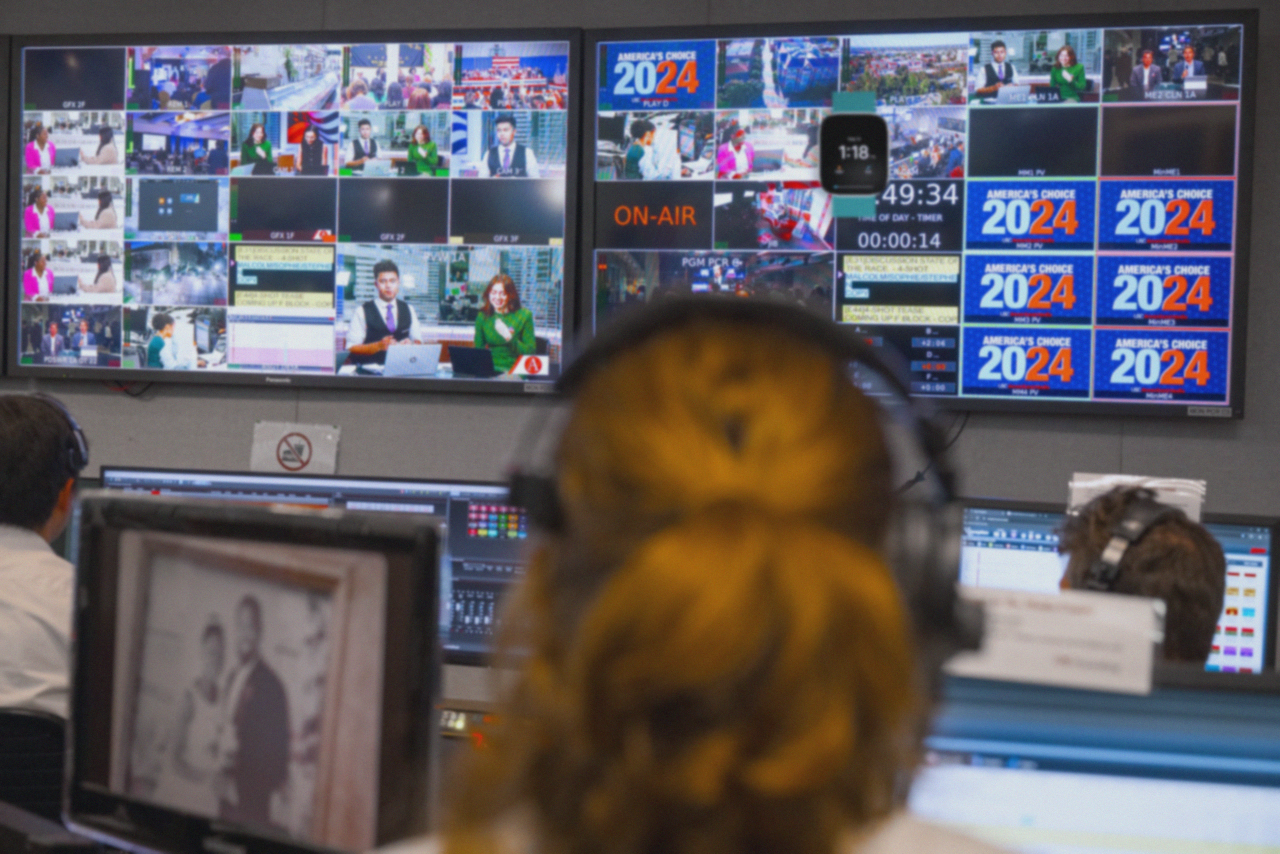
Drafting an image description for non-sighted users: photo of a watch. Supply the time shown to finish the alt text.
1:18
